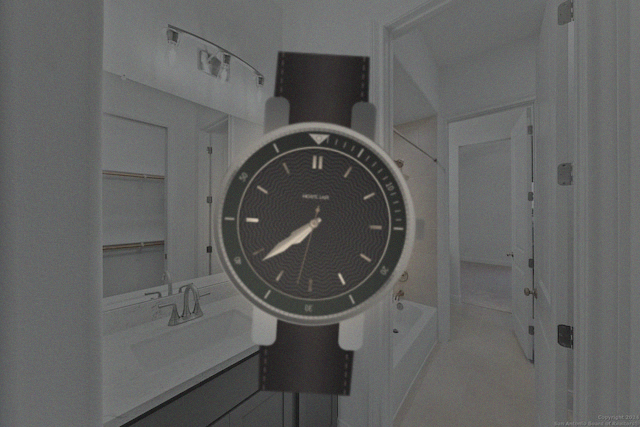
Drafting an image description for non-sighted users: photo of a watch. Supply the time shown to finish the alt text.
7:38:32
